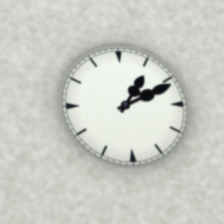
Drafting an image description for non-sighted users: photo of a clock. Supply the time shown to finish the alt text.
1:11
